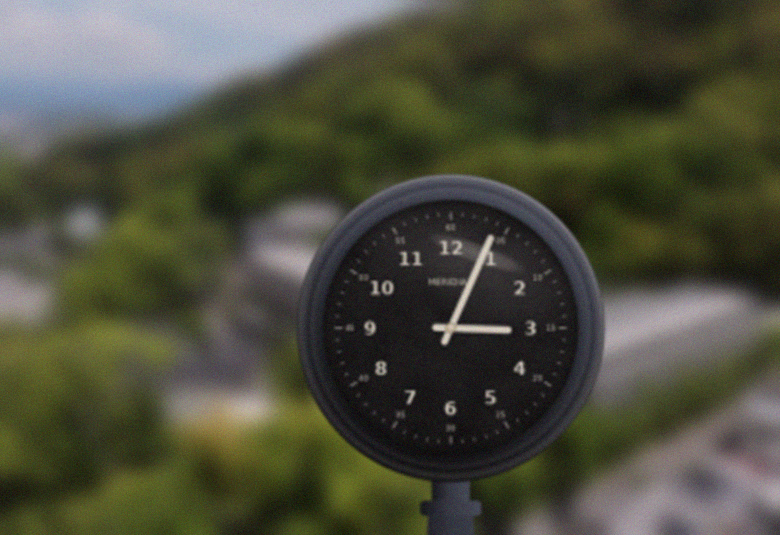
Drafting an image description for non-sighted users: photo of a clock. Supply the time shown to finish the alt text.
3:04
